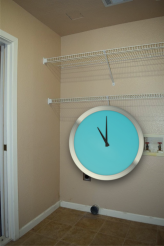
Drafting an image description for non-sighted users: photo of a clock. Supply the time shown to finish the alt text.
11:00
